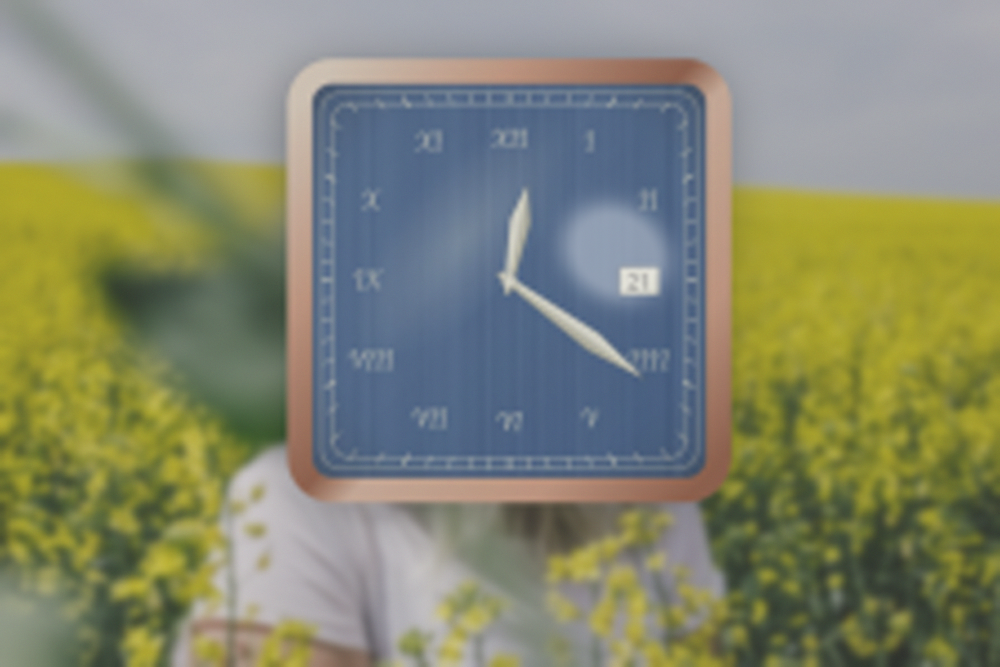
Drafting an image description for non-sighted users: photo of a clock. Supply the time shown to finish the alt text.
12:21
